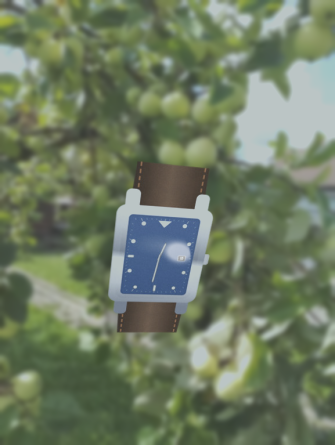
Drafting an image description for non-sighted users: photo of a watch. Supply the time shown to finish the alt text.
12:31
